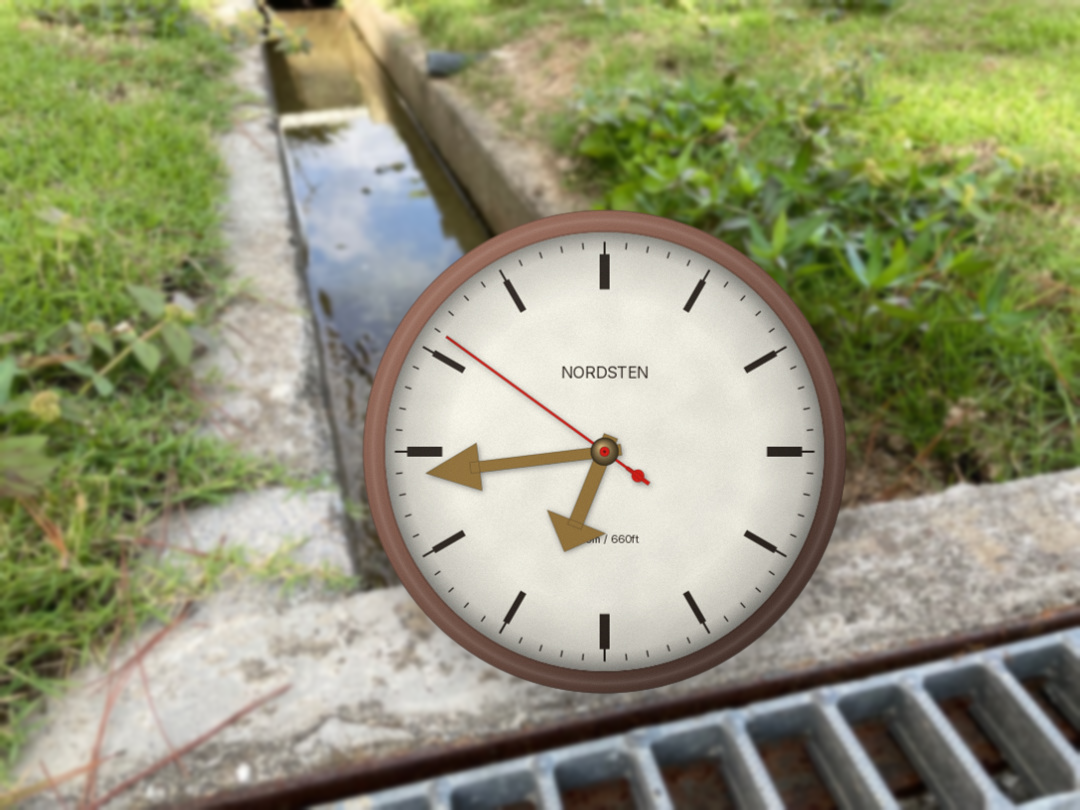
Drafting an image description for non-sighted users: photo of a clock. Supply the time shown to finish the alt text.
6:43:51
